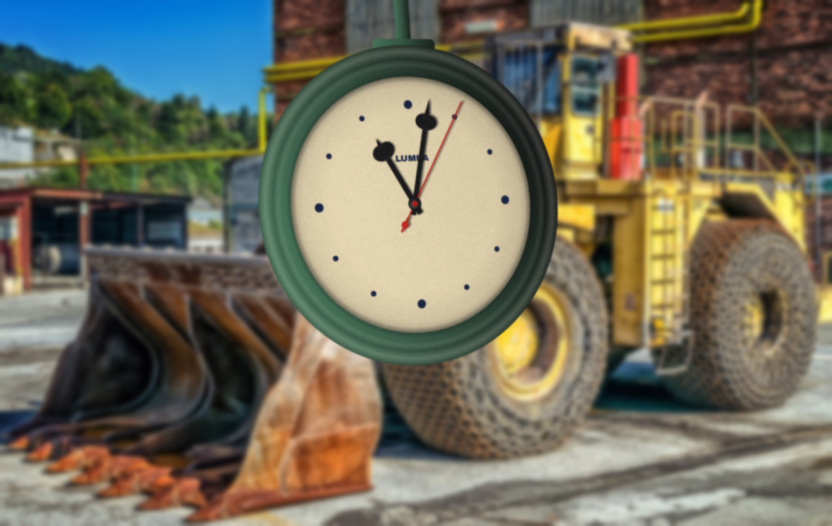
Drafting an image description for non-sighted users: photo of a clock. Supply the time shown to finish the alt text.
11:02:05
